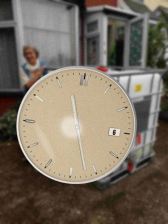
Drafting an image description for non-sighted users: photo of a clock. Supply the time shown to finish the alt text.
11:27
